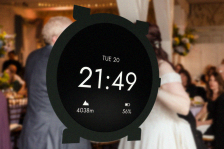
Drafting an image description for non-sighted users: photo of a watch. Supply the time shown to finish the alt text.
21:49
